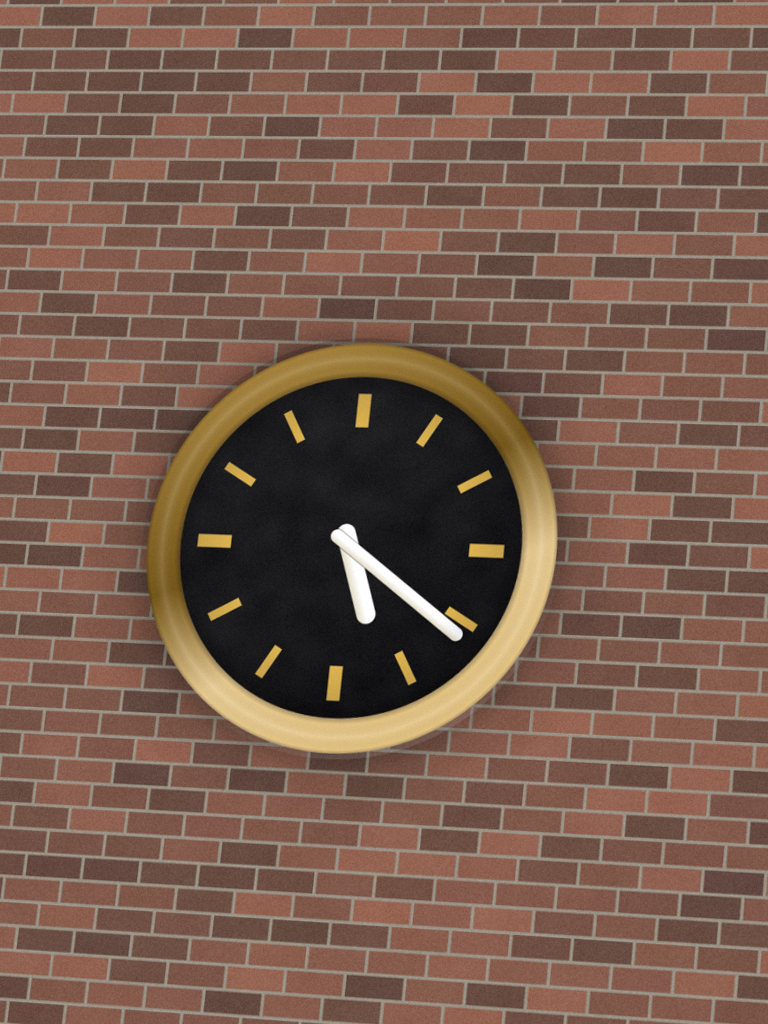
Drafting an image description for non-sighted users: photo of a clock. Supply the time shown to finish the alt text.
5:21
